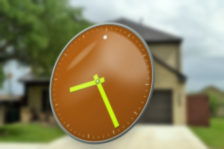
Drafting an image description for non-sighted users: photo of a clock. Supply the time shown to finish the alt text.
8:24
